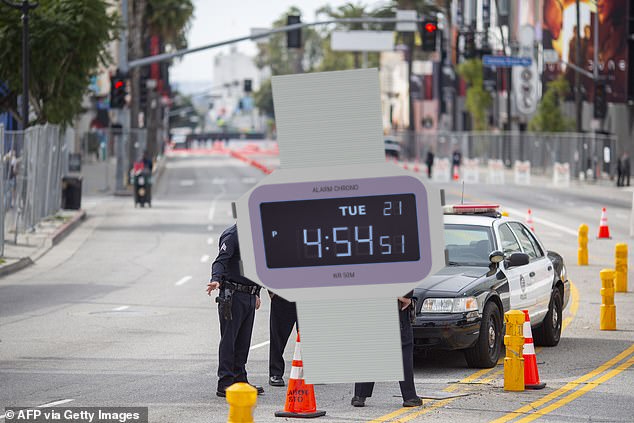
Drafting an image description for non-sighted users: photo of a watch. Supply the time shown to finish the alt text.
4:54:51
